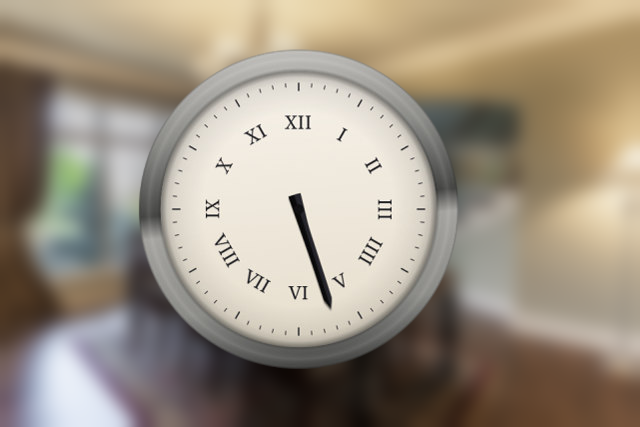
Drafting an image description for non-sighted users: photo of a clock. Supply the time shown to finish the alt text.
5:27
